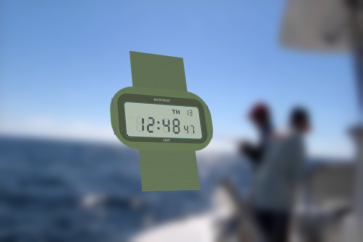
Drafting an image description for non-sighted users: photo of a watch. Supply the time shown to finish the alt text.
12:48:47
